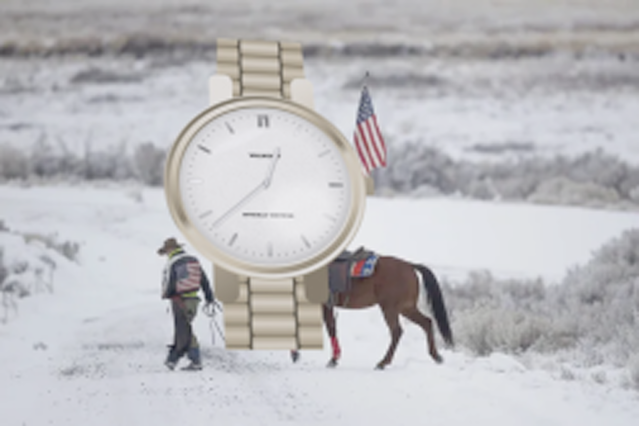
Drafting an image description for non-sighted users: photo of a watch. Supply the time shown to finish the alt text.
12:38
